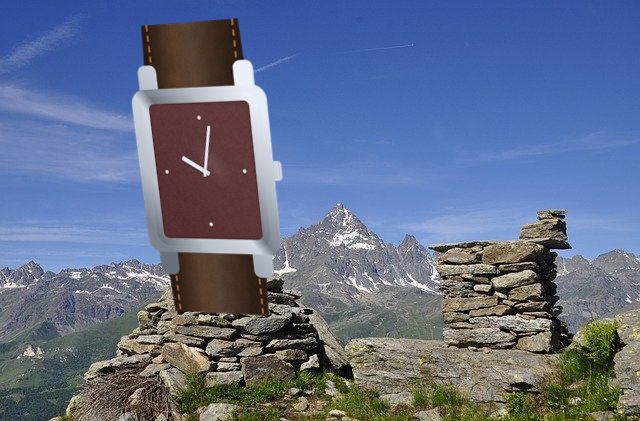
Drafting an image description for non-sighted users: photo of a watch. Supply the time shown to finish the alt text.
10:02
